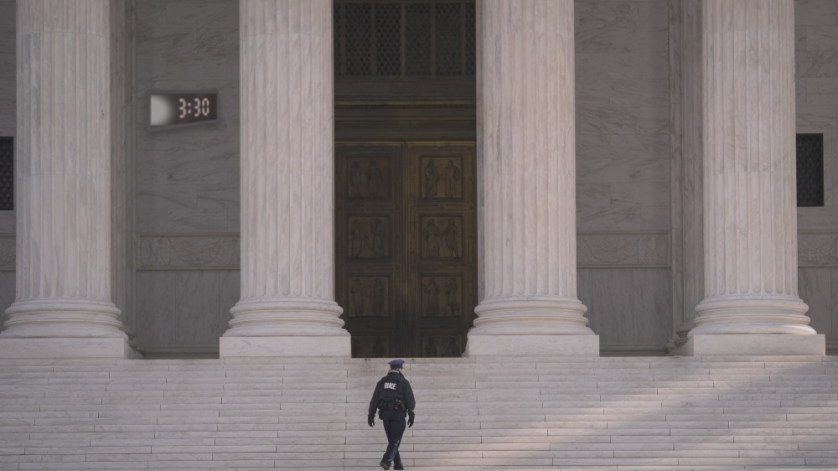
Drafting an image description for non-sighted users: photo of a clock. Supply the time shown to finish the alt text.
3:30
